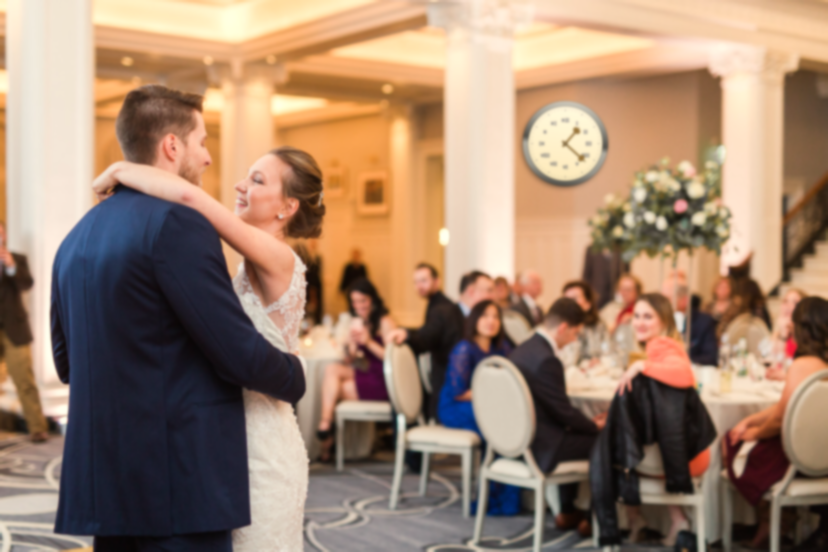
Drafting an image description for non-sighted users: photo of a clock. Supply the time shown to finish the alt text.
1:22
